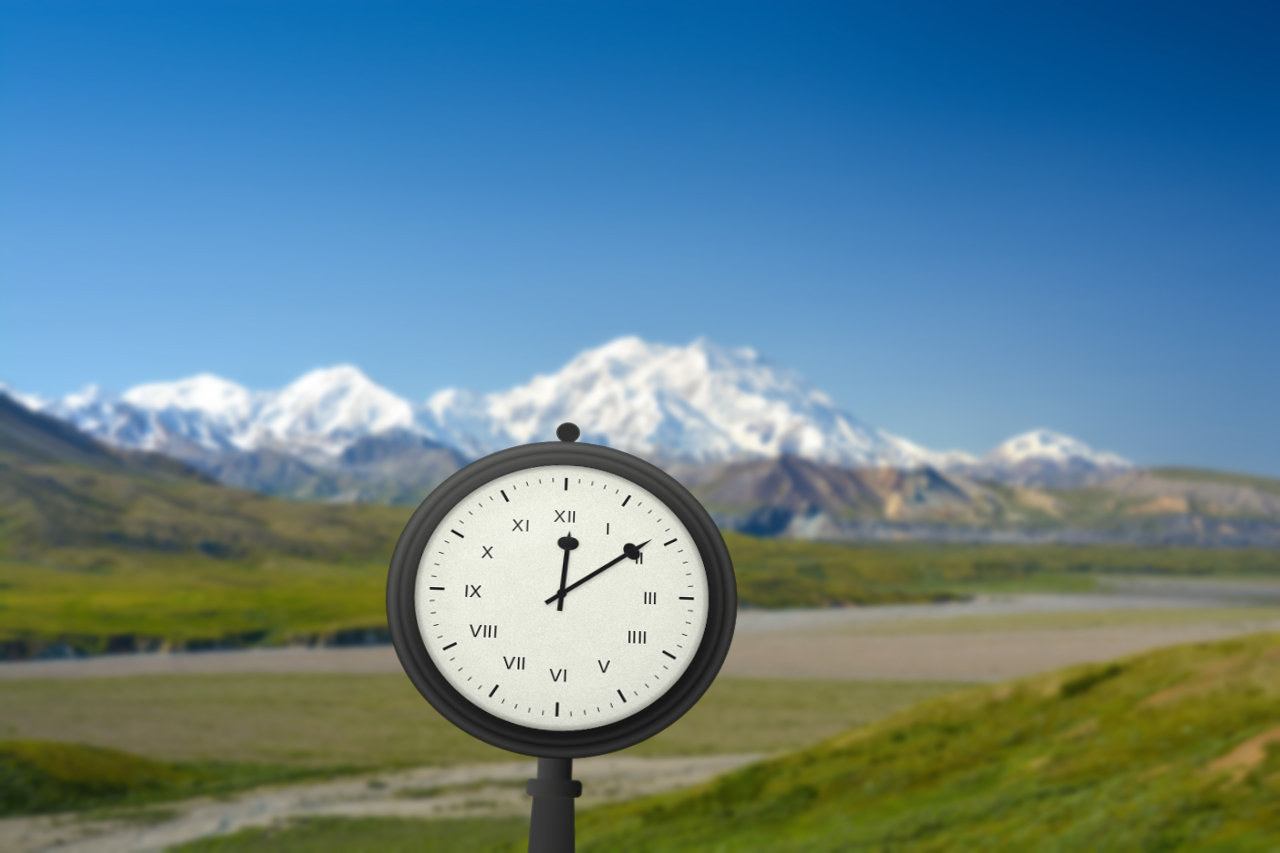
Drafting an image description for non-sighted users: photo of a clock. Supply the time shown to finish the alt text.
12:09
